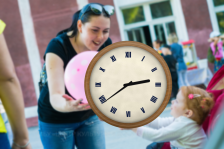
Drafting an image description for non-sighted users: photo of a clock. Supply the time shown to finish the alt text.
2:39
